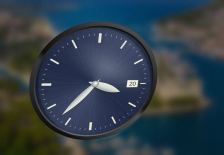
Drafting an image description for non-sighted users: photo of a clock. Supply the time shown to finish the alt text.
3:37
